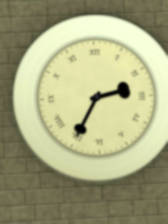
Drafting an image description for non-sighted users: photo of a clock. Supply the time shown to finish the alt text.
2:35
